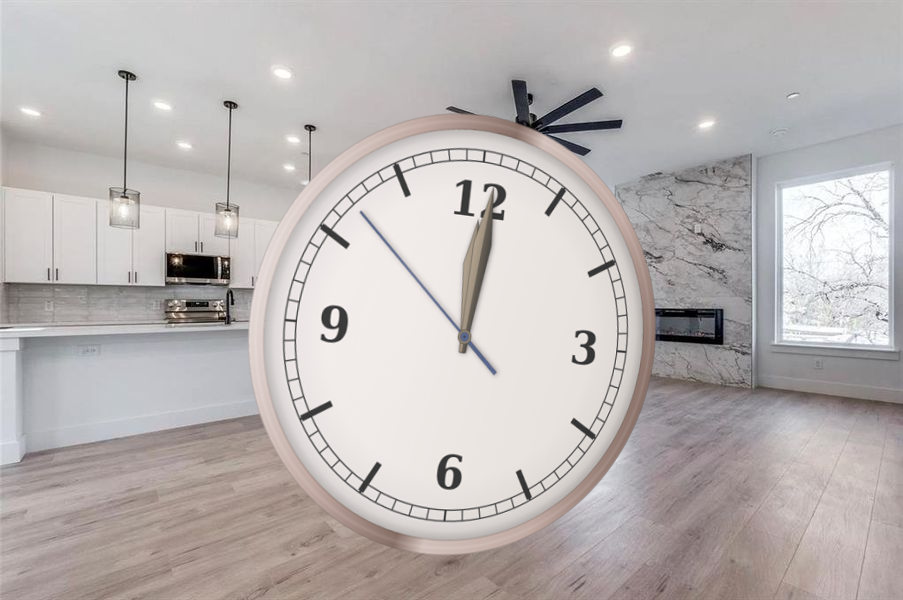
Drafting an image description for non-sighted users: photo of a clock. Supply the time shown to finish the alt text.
12:00:52
